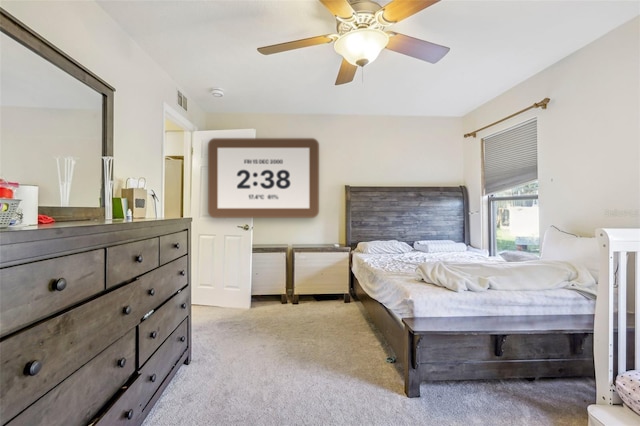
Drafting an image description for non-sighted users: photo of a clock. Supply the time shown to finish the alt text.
2:38
